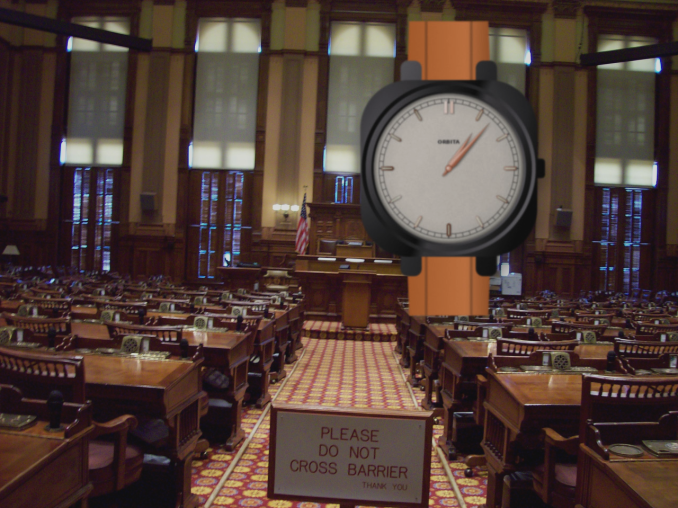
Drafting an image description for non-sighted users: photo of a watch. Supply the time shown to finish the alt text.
1:07
